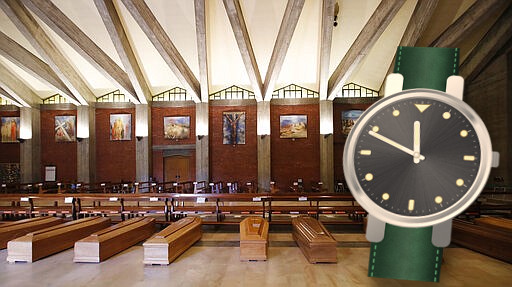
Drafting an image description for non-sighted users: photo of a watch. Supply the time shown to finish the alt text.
11:49
